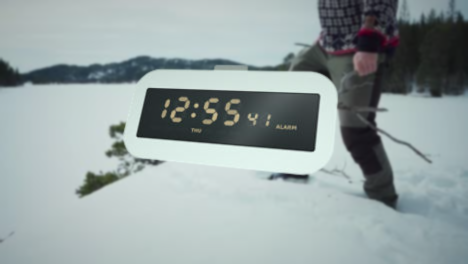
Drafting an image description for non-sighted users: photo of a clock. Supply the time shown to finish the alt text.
12:55:41
